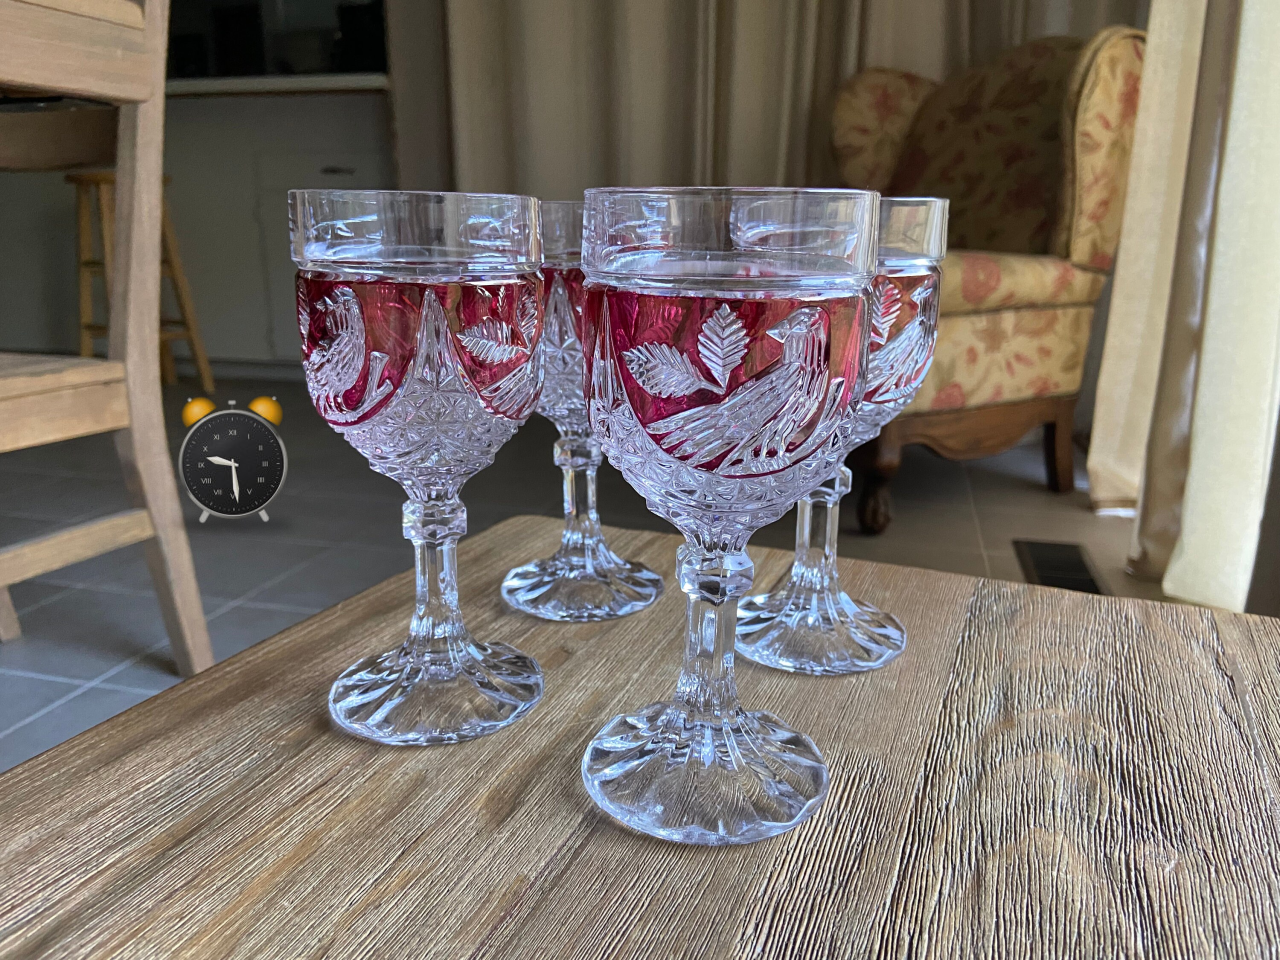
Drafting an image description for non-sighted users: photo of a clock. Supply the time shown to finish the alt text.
9:29
